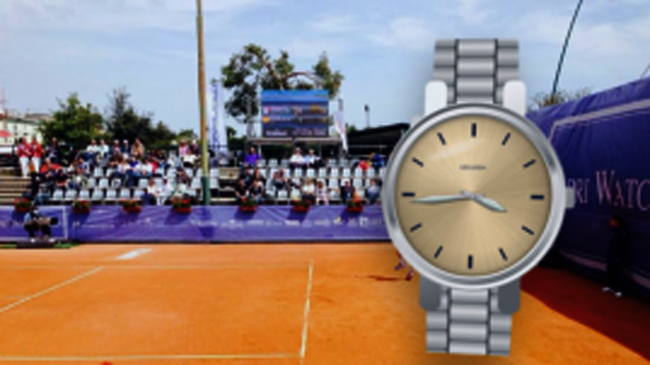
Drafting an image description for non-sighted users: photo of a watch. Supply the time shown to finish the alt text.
3:44
